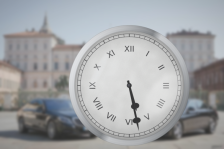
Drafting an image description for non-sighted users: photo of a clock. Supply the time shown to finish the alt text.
5:28
